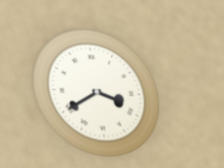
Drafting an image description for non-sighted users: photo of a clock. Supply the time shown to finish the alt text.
3:40
